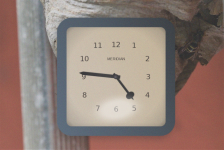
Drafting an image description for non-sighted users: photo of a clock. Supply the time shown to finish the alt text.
4:46
